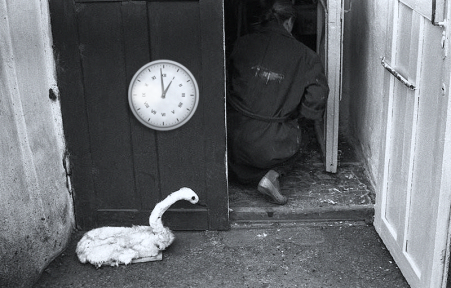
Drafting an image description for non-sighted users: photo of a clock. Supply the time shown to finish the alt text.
12:59
